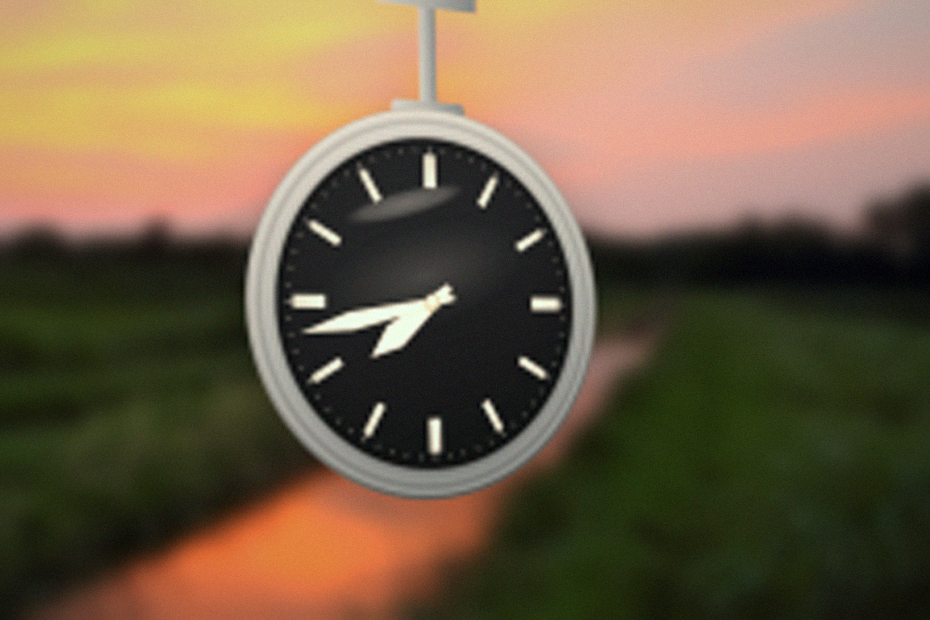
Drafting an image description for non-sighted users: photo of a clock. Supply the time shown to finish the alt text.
7:43
